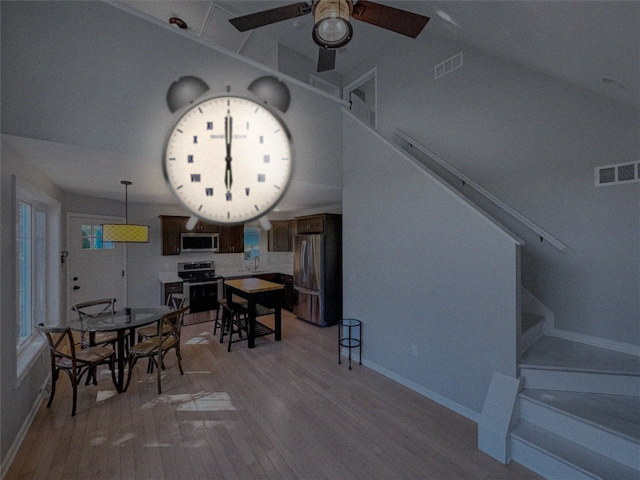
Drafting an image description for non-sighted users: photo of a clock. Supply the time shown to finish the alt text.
6:00
